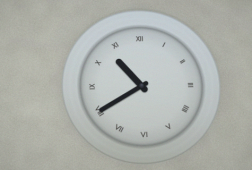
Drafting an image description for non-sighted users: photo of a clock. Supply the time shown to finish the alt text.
10:40
